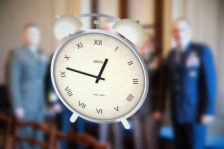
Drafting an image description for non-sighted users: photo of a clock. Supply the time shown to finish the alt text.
12:47
